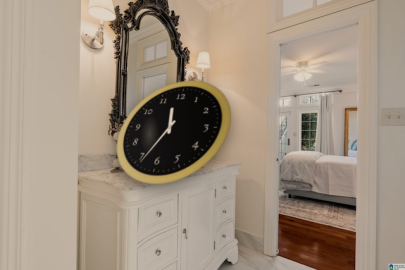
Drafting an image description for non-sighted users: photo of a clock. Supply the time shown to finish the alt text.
11:34
